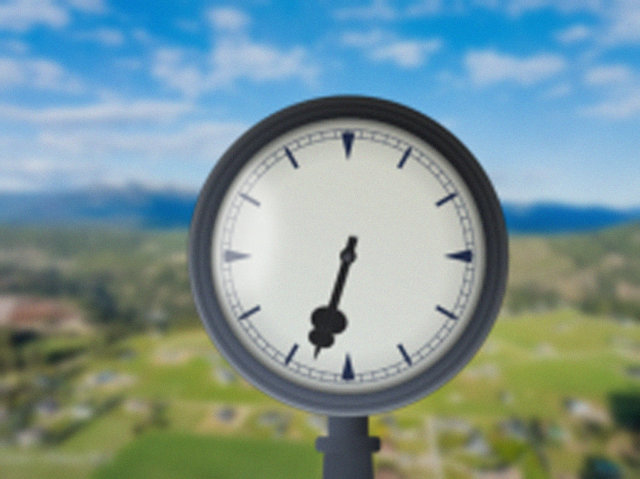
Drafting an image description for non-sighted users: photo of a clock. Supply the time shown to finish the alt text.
6:33
